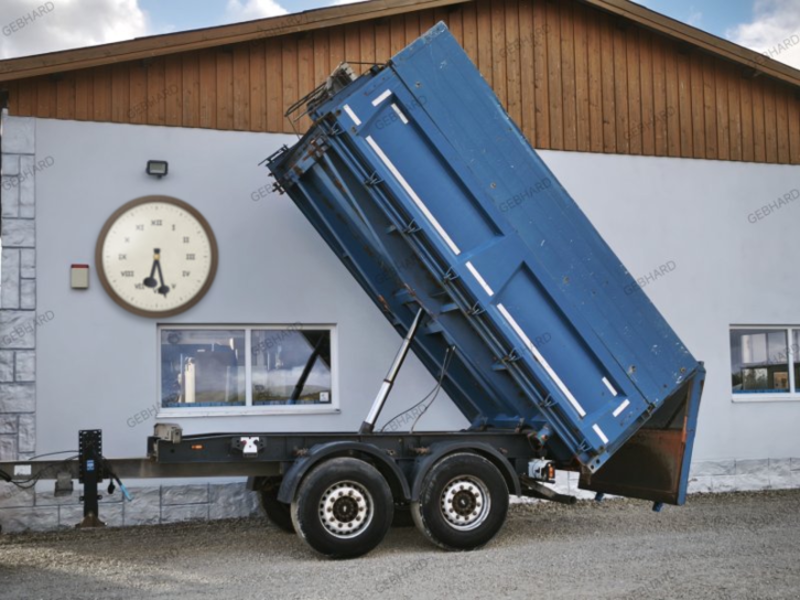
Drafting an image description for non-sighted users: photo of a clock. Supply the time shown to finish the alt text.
6:28
